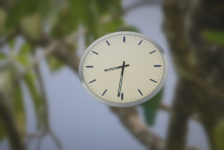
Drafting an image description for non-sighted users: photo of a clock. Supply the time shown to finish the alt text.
8:31
